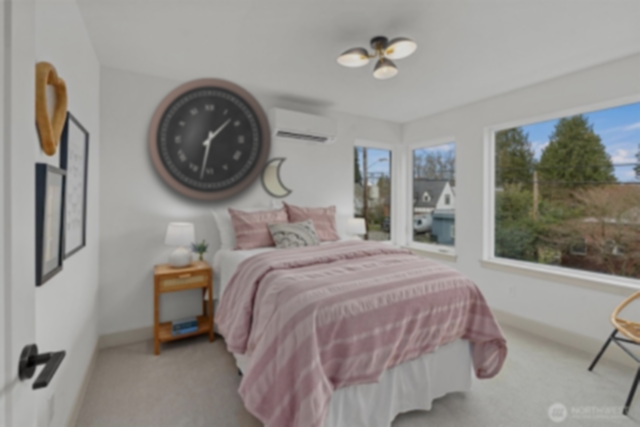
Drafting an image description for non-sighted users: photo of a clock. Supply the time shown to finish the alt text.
1:32
